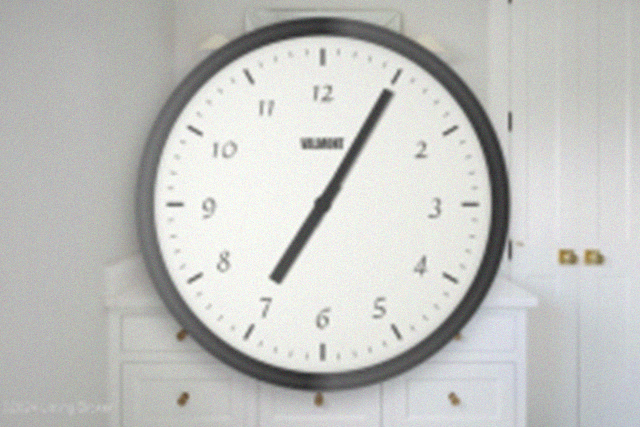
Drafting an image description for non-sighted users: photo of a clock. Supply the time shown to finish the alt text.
7:05
